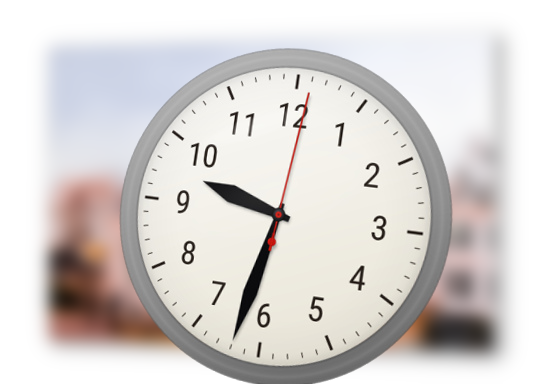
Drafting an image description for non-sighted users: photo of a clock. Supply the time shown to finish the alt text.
9:32:01
